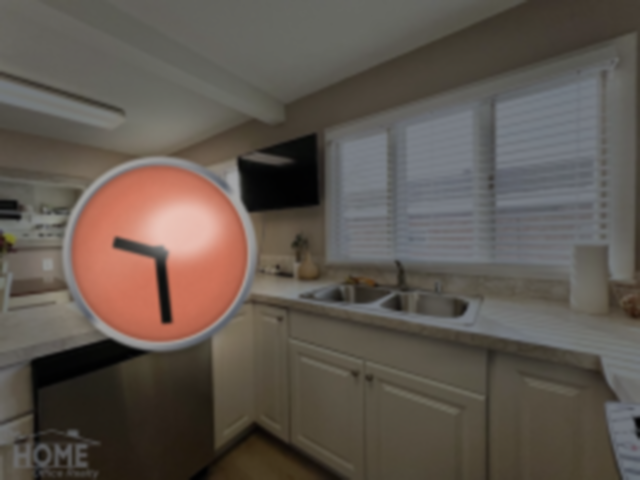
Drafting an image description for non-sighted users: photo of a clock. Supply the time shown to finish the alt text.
9:29
